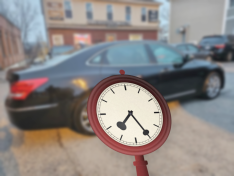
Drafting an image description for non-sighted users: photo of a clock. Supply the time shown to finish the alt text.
7:25
